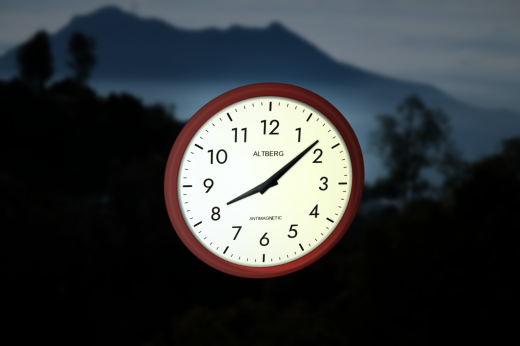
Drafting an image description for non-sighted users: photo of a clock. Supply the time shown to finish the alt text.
8:08
